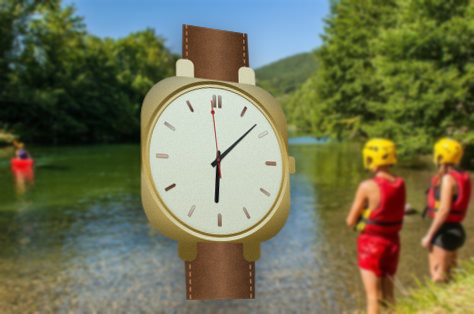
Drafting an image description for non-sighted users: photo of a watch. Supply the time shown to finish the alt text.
6:07:59
